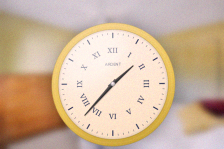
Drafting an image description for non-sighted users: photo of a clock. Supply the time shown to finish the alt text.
1:37
